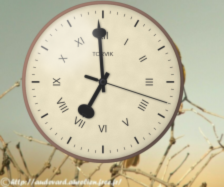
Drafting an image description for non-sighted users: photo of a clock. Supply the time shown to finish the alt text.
6:59:18
